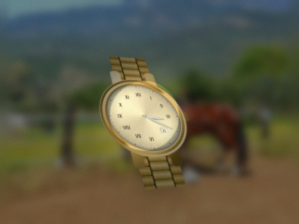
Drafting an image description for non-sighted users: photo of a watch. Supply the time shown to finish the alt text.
3:20
